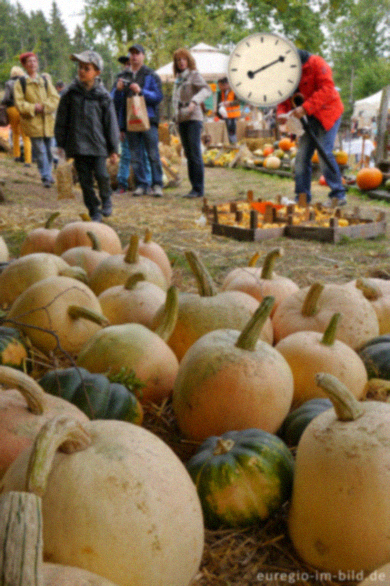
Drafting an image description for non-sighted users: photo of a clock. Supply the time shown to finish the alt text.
8:11
